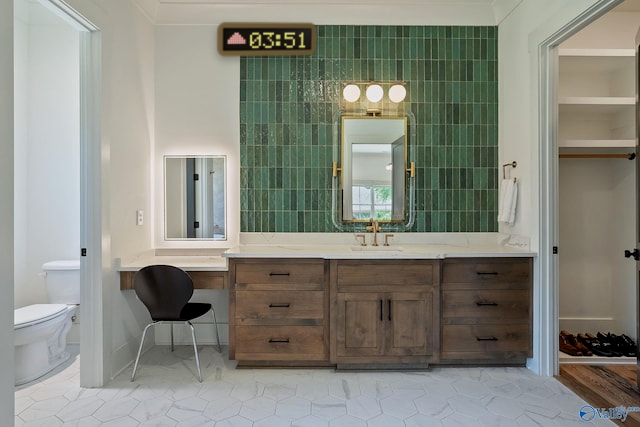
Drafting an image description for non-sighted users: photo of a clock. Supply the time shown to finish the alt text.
3:51
